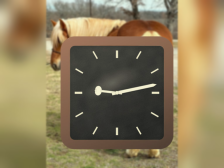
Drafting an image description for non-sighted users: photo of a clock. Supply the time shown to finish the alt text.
9:13
